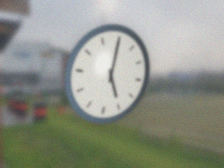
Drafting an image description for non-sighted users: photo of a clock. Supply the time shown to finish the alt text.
5:00
